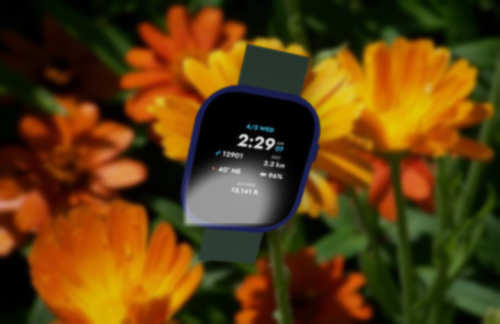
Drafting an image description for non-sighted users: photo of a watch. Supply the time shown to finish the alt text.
2:29
